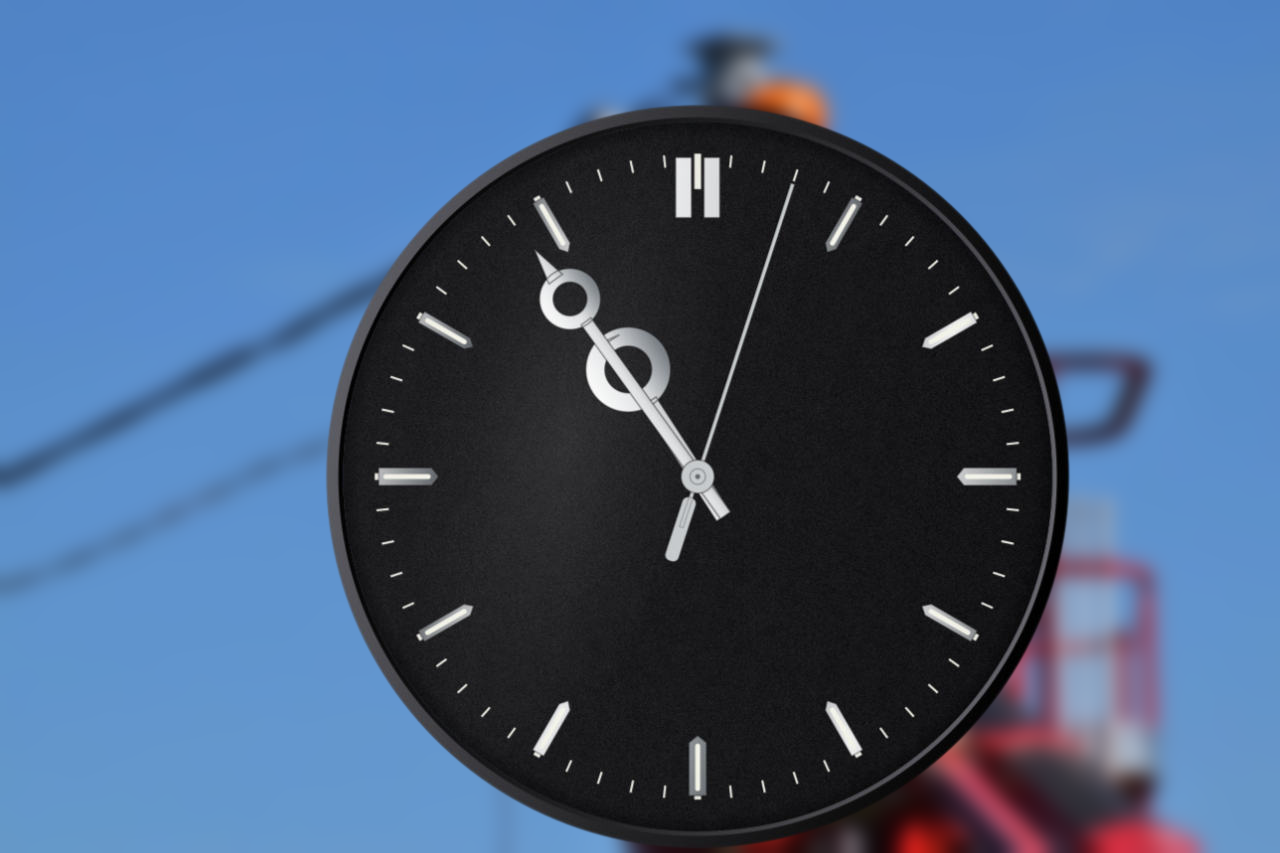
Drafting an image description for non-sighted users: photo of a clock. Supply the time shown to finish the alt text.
10:54:03
